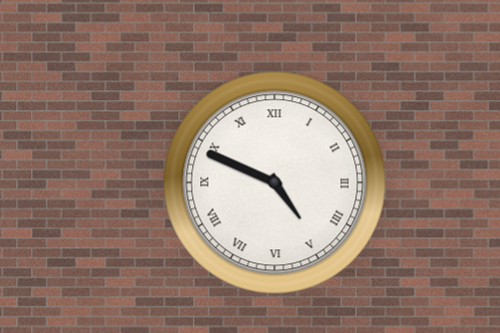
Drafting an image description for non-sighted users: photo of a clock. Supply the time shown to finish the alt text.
4:49
